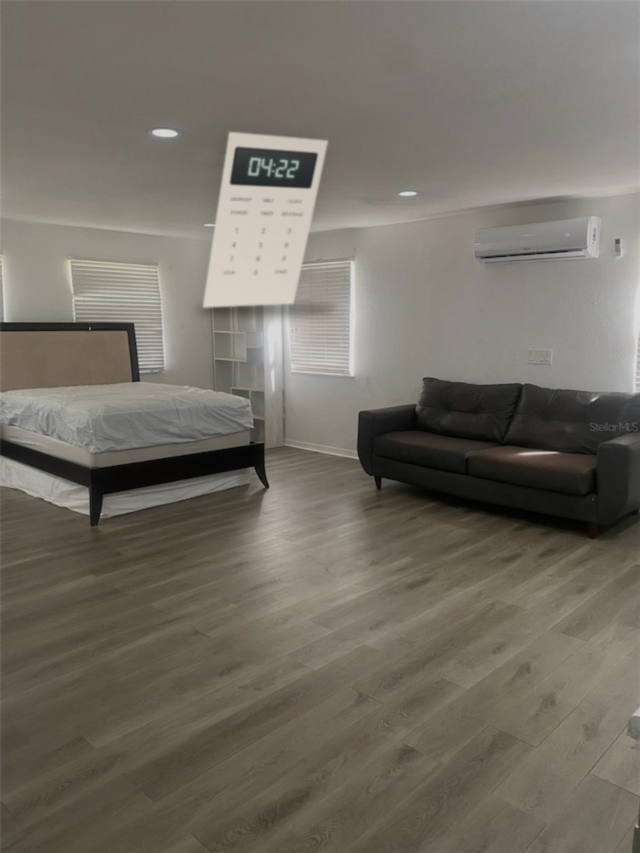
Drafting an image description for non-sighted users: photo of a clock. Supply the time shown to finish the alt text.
4:22
